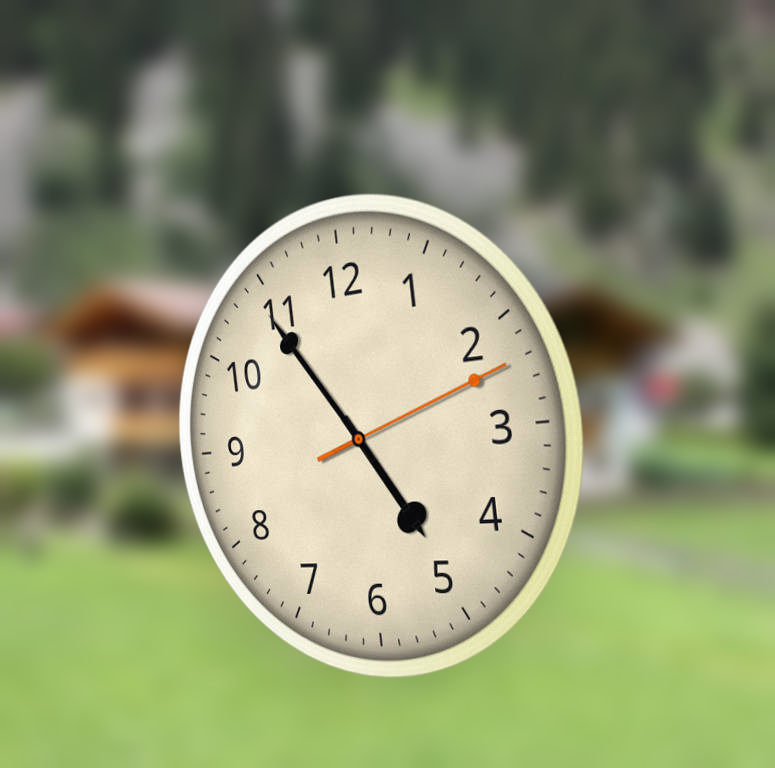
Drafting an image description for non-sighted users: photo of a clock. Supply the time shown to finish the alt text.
4:54:12
